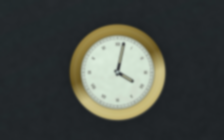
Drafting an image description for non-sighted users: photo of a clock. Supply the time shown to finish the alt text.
4:02
